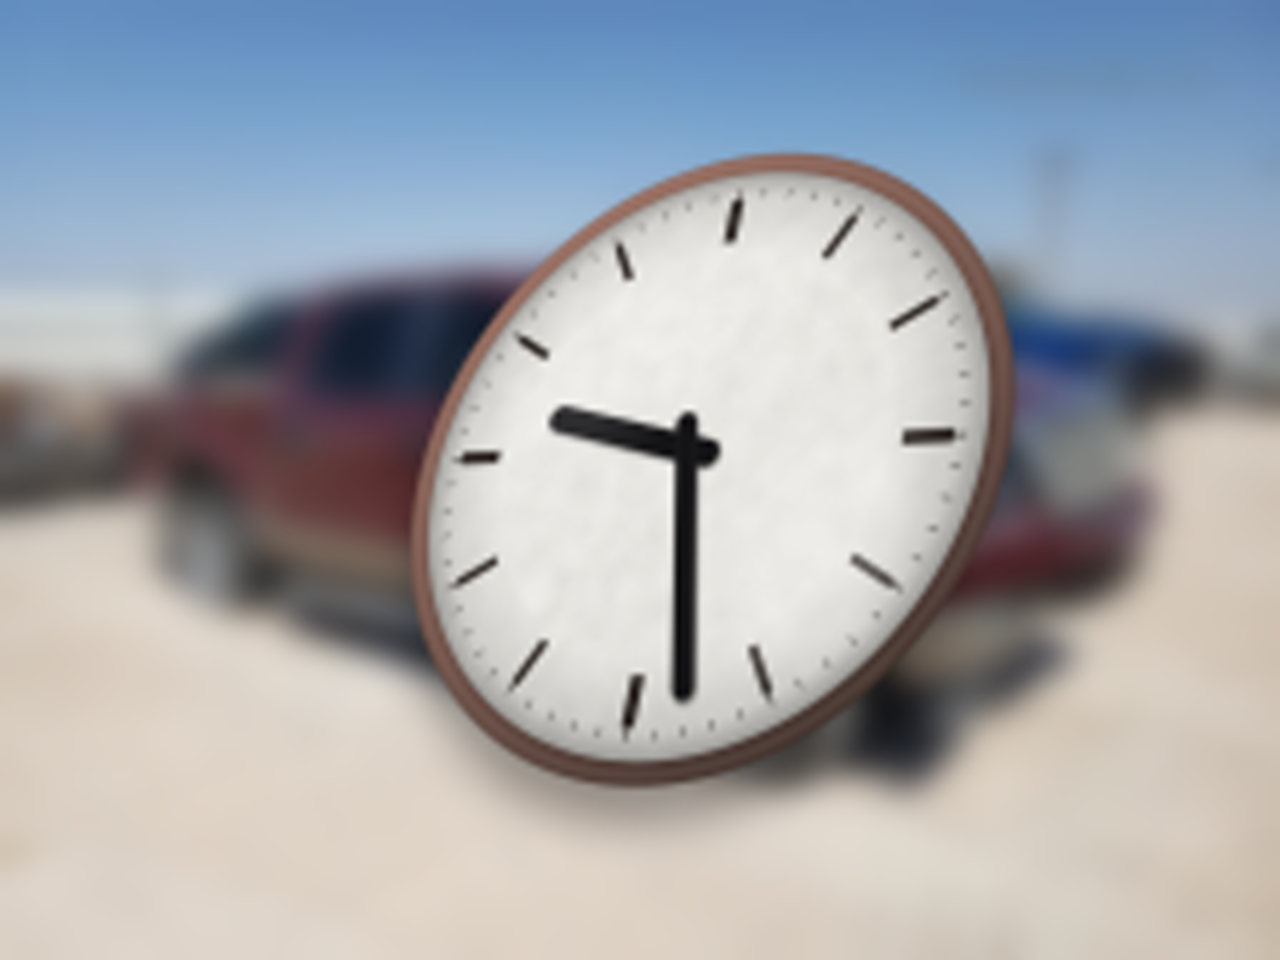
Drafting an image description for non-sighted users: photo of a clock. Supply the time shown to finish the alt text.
9:28
